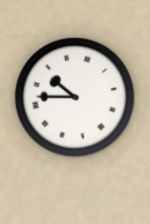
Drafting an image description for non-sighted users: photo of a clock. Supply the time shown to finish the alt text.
9:42
